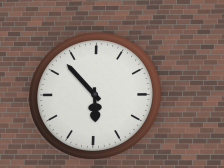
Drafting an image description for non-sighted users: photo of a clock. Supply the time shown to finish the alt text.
5:53
